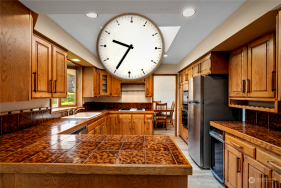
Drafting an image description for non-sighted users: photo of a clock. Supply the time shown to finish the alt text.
9:35
